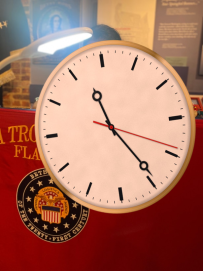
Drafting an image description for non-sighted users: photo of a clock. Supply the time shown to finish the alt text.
11:24:19
